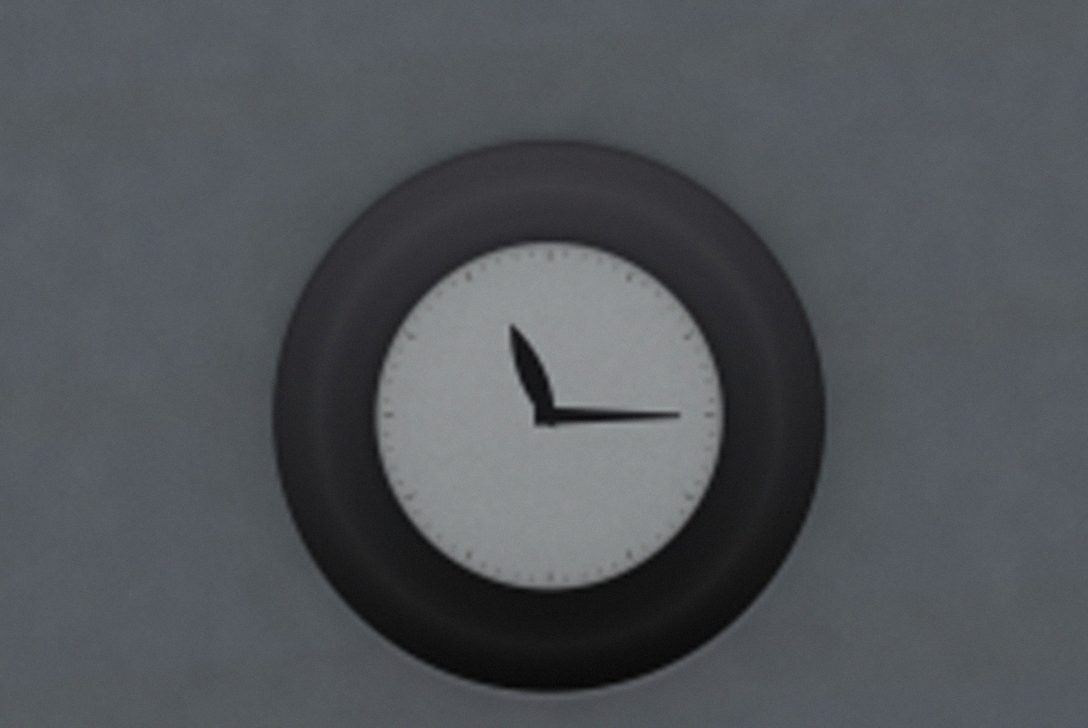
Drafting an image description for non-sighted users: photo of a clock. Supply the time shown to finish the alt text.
11:15
